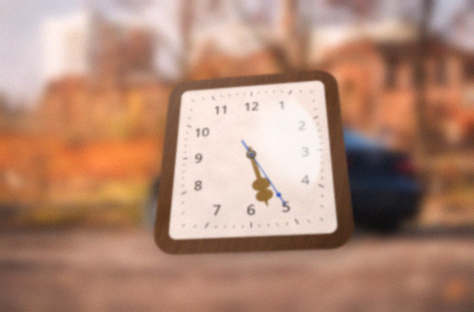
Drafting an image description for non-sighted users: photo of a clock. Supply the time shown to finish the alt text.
5:27:25
